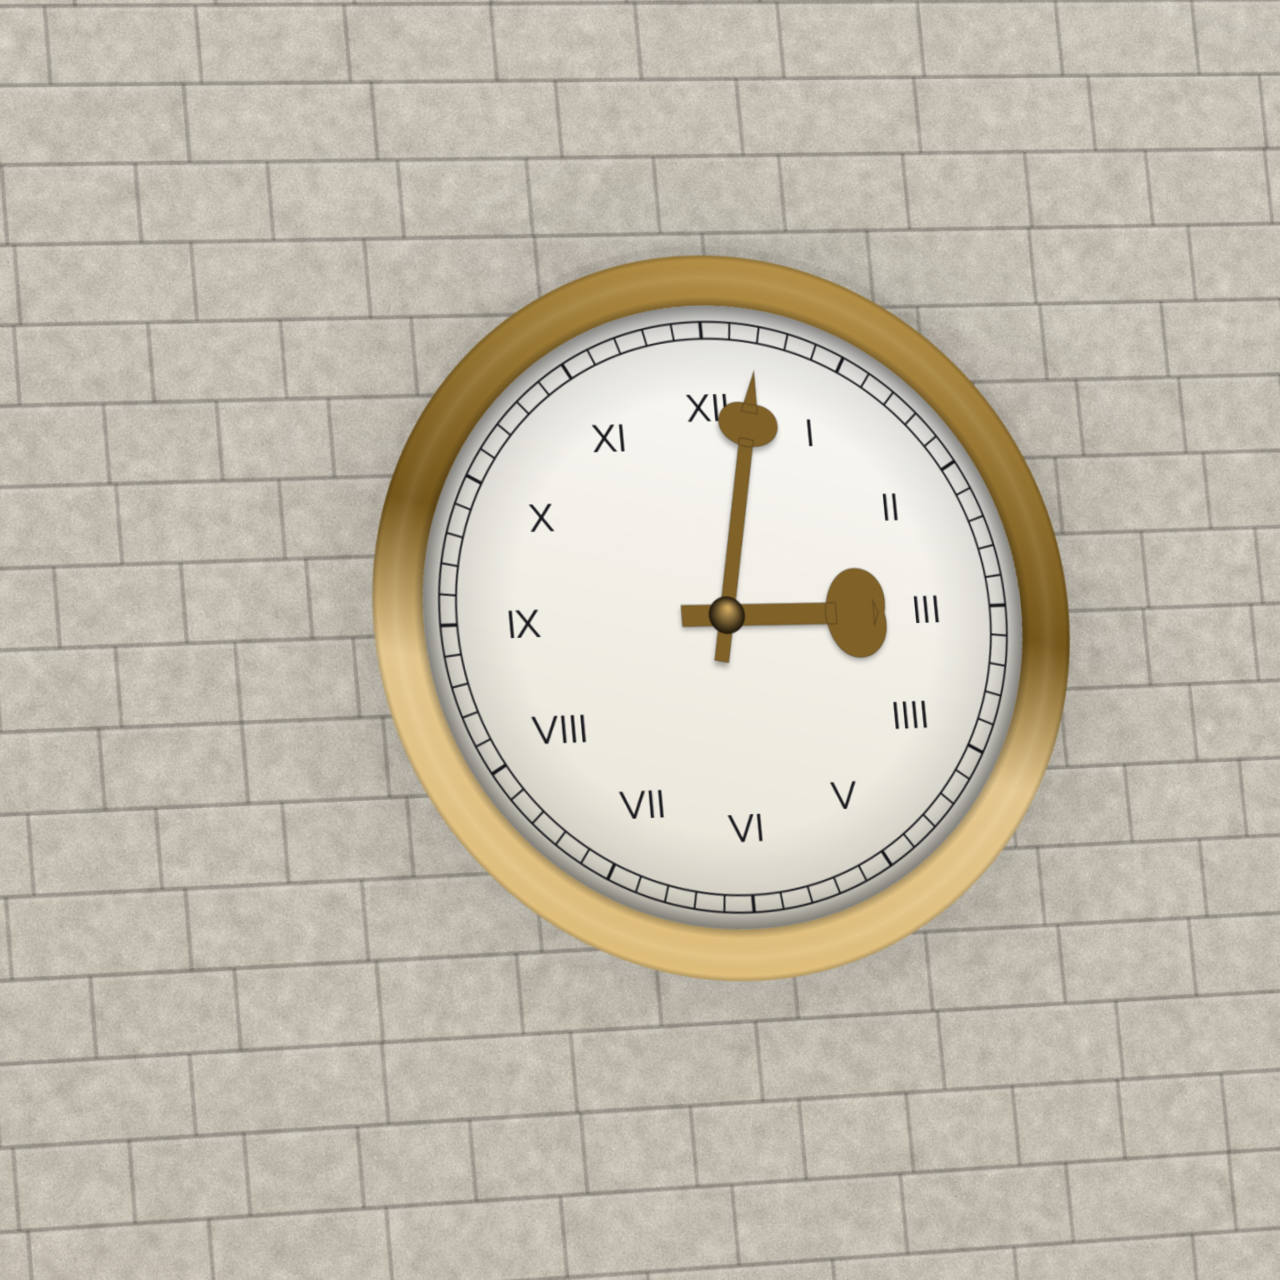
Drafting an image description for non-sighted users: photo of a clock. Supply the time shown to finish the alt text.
3:02
